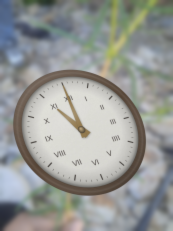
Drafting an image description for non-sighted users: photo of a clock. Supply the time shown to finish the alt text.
11:00
